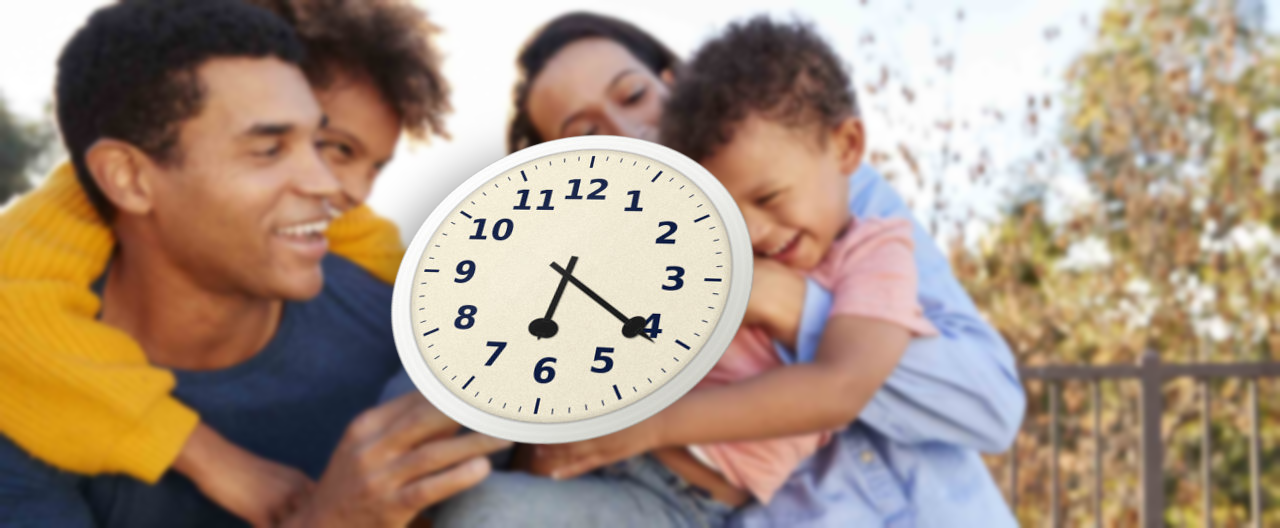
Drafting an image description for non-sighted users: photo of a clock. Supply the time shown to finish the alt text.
6:21
